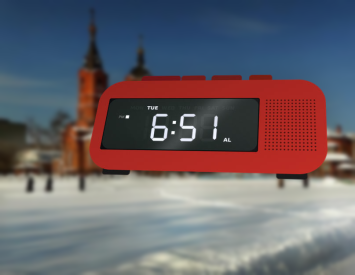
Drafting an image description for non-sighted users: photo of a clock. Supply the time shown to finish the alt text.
6:51
